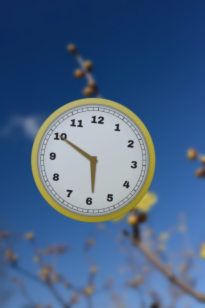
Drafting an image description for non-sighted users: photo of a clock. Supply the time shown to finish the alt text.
5:50
